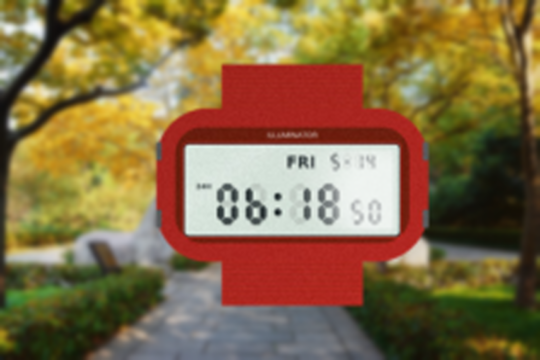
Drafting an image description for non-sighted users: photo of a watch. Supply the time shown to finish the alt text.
6:18:50
